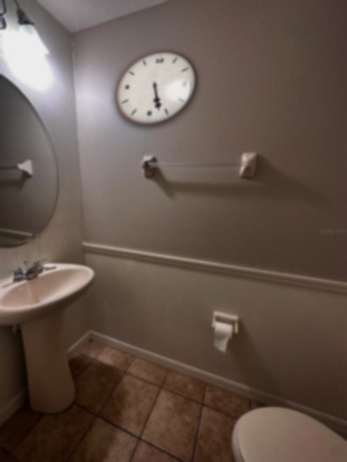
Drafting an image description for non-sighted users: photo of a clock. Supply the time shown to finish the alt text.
5:27
